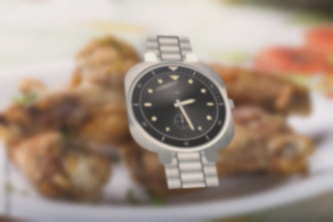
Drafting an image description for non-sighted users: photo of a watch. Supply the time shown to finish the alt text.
2:27
